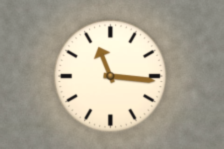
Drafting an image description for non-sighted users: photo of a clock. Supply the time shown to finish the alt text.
11:16
